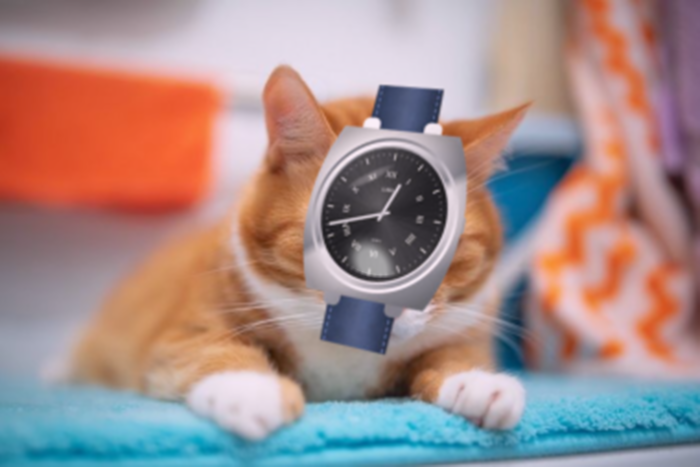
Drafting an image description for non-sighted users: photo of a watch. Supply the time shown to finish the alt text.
12:42
